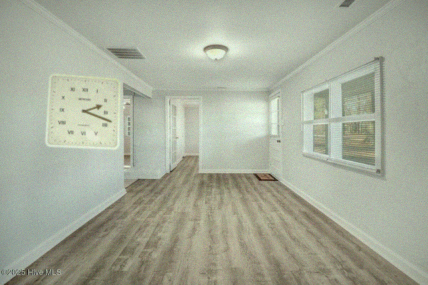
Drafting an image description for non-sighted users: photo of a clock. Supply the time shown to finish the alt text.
2:18
